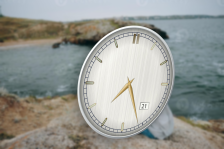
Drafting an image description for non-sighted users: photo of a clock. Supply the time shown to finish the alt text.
7:26
